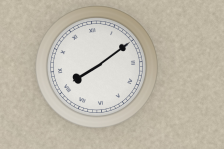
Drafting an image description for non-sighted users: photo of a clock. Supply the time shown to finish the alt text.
8:10
